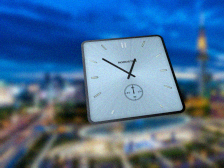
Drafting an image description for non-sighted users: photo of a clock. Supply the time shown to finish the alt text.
12:52
